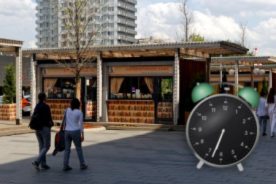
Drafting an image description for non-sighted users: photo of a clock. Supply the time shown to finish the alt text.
6:33
